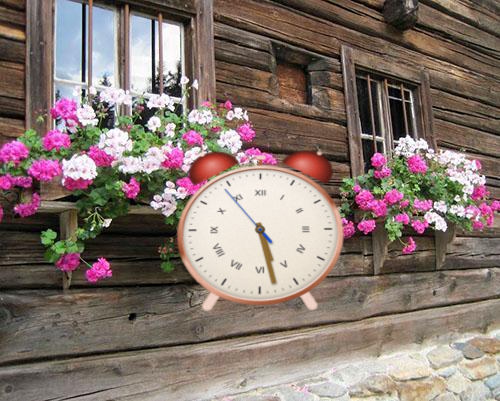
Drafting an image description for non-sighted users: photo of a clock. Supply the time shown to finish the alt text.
5:27:54
